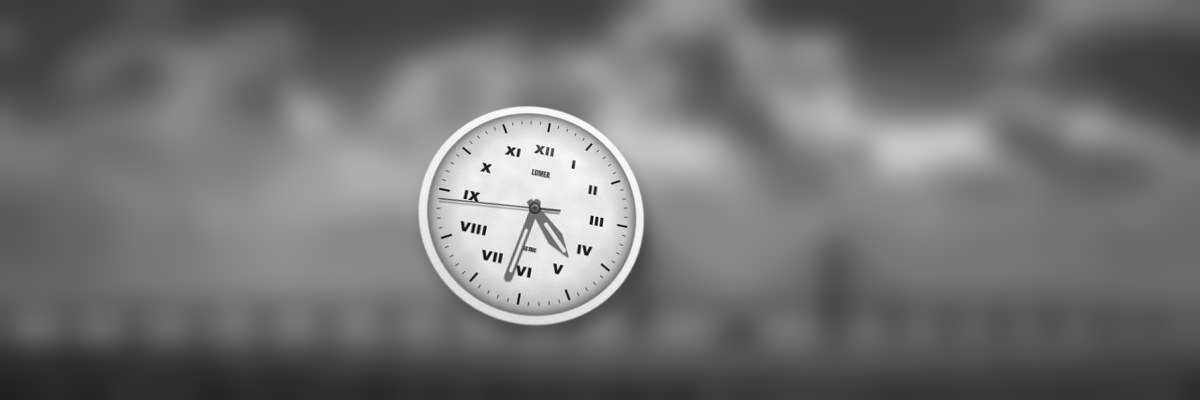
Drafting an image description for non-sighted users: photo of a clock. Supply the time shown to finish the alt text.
4:31:44
